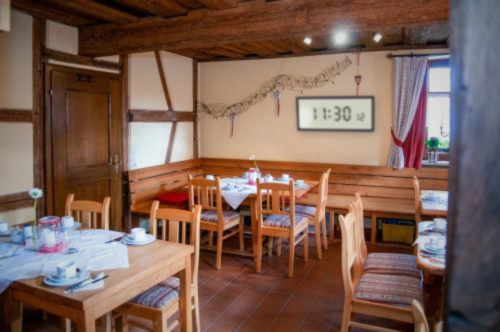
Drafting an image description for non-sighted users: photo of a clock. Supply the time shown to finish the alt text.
11:30
